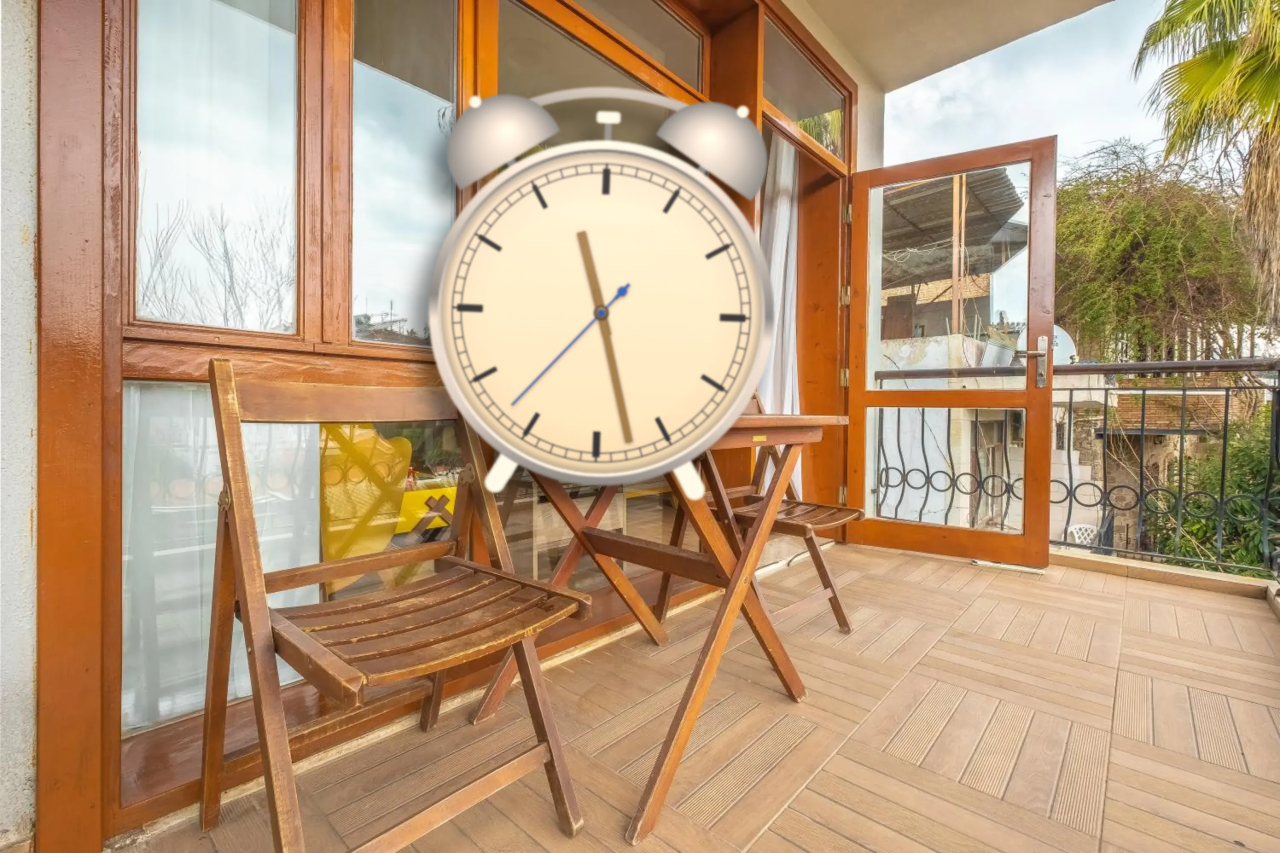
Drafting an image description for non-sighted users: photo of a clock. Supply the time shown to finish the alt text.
11:27:37
